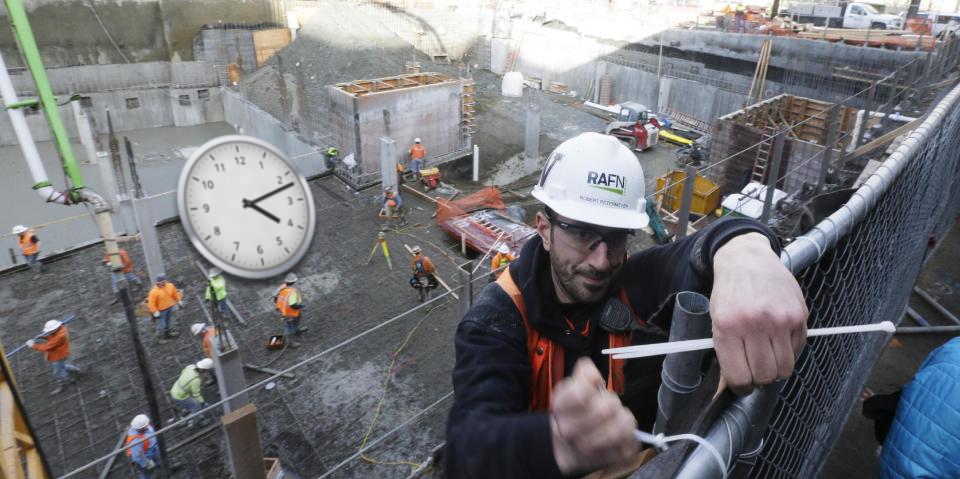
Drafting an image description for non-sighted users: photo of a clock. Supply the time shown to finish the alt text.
4:12
